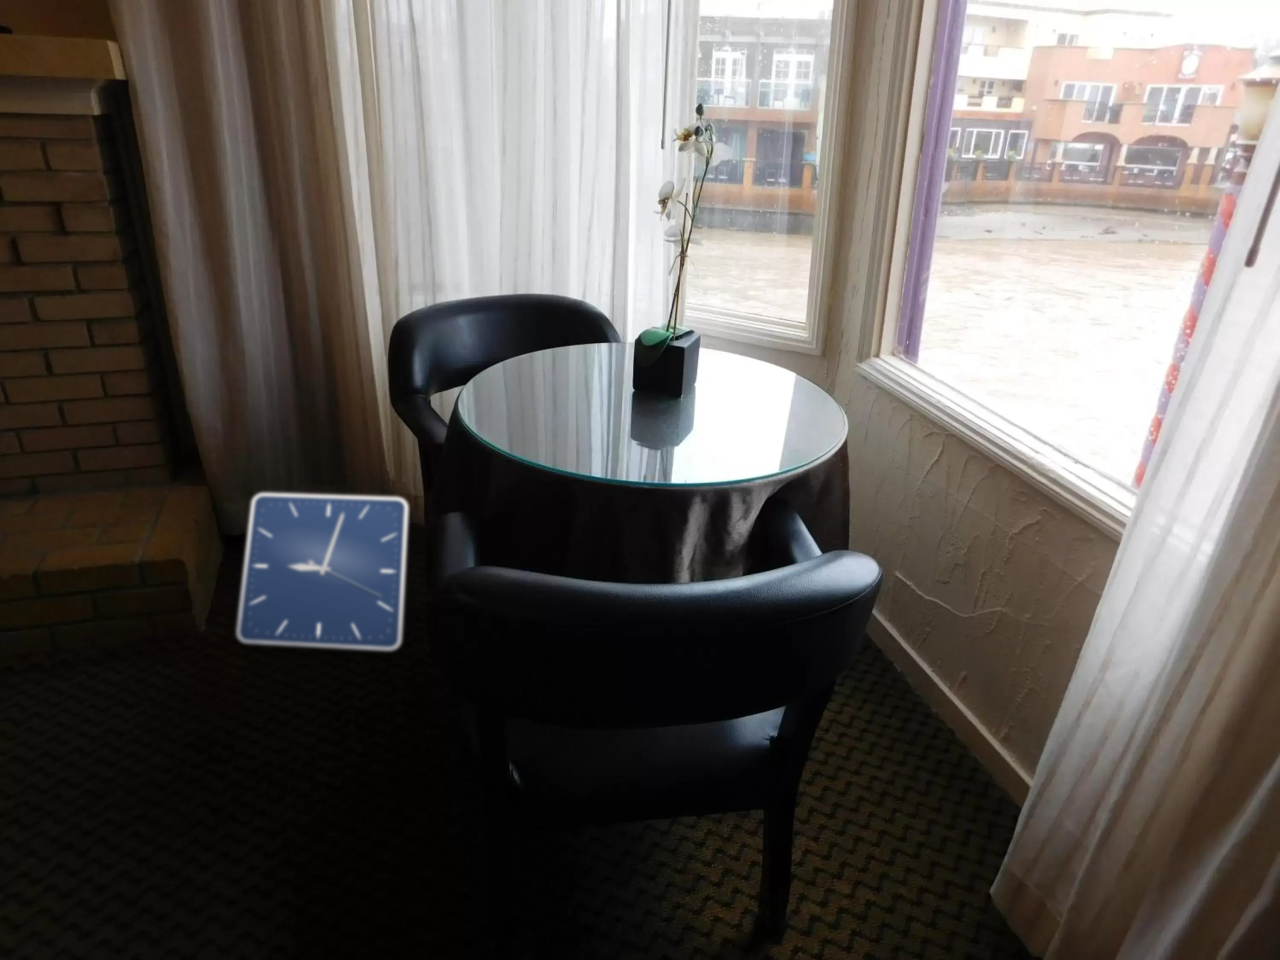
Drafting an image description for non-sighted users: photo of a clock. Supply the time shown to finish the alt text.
9:02:19
